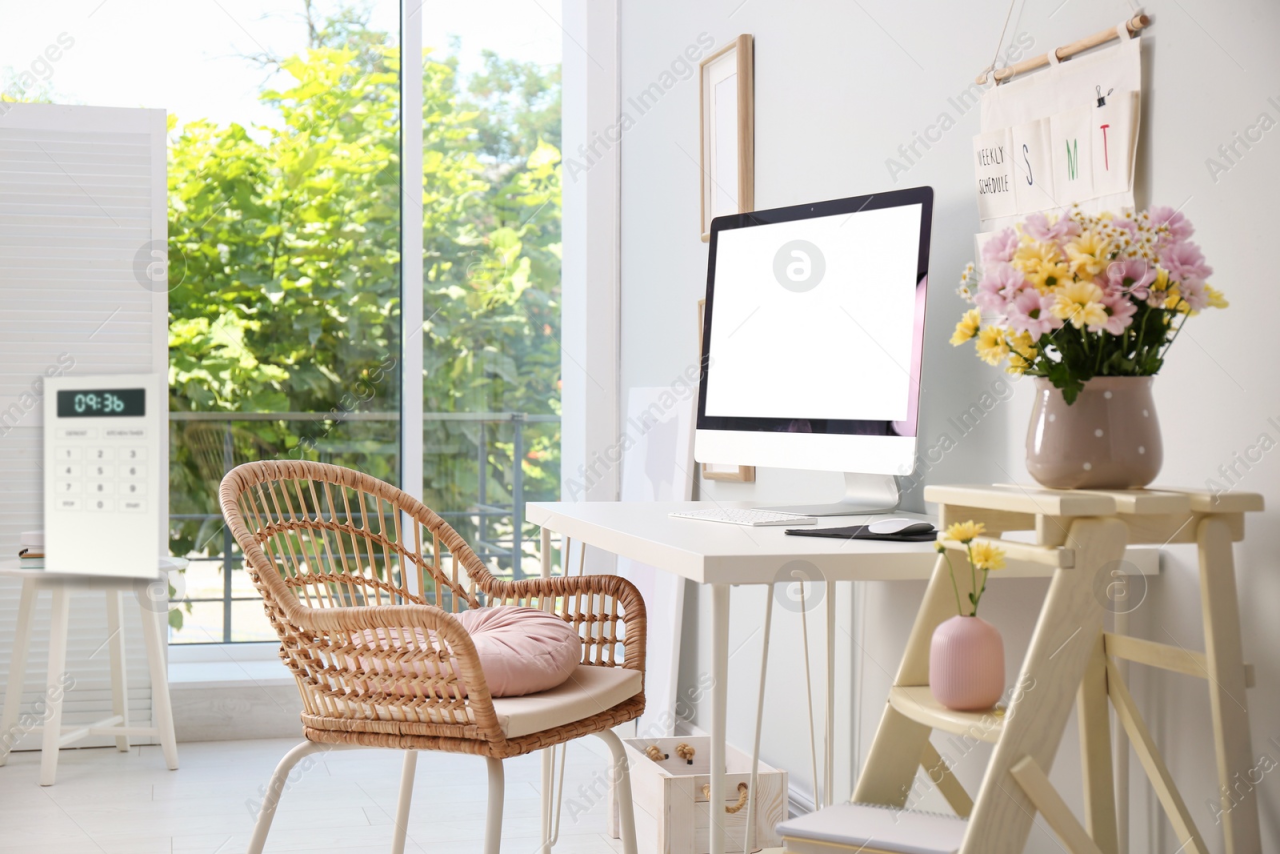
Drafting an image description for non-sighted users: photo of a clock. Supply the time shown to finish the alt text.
9:36
